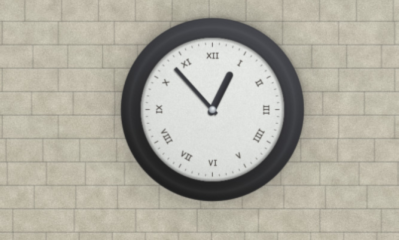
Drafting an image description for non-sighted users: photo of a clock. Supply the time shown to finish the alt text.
12:53
